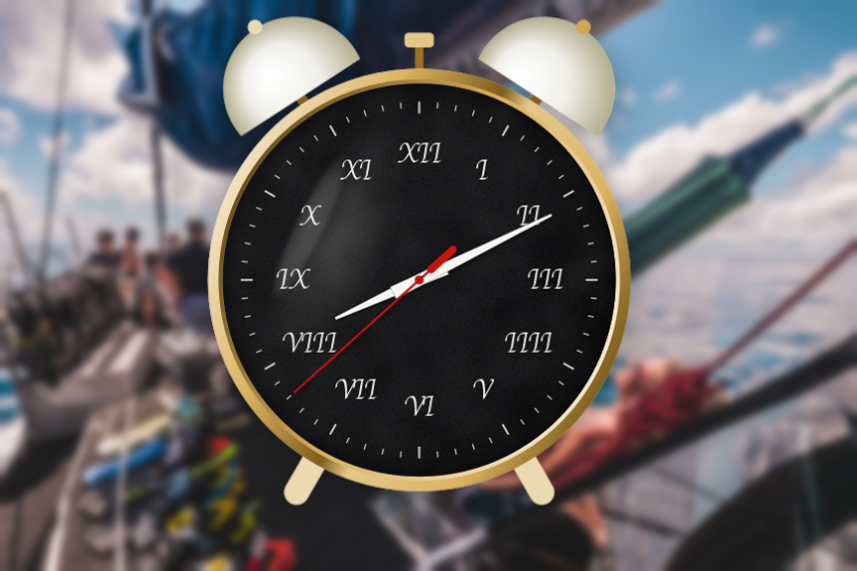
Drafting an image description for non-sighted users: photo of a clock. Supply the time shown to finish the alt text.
8:10:38
